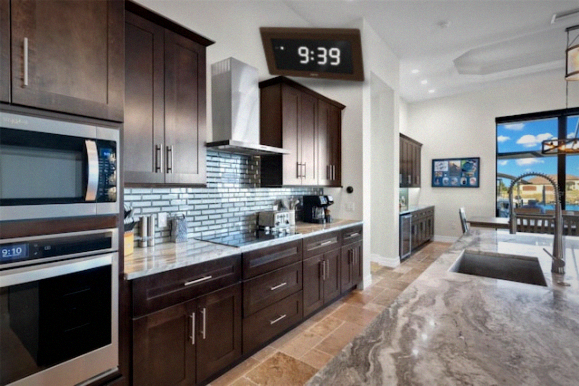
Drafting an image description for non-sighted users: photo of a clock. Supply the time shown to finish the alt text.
9:39
